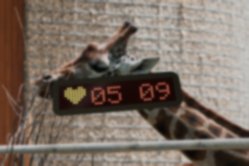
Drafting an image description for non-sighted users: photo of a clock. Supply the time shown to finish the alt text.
5:09
